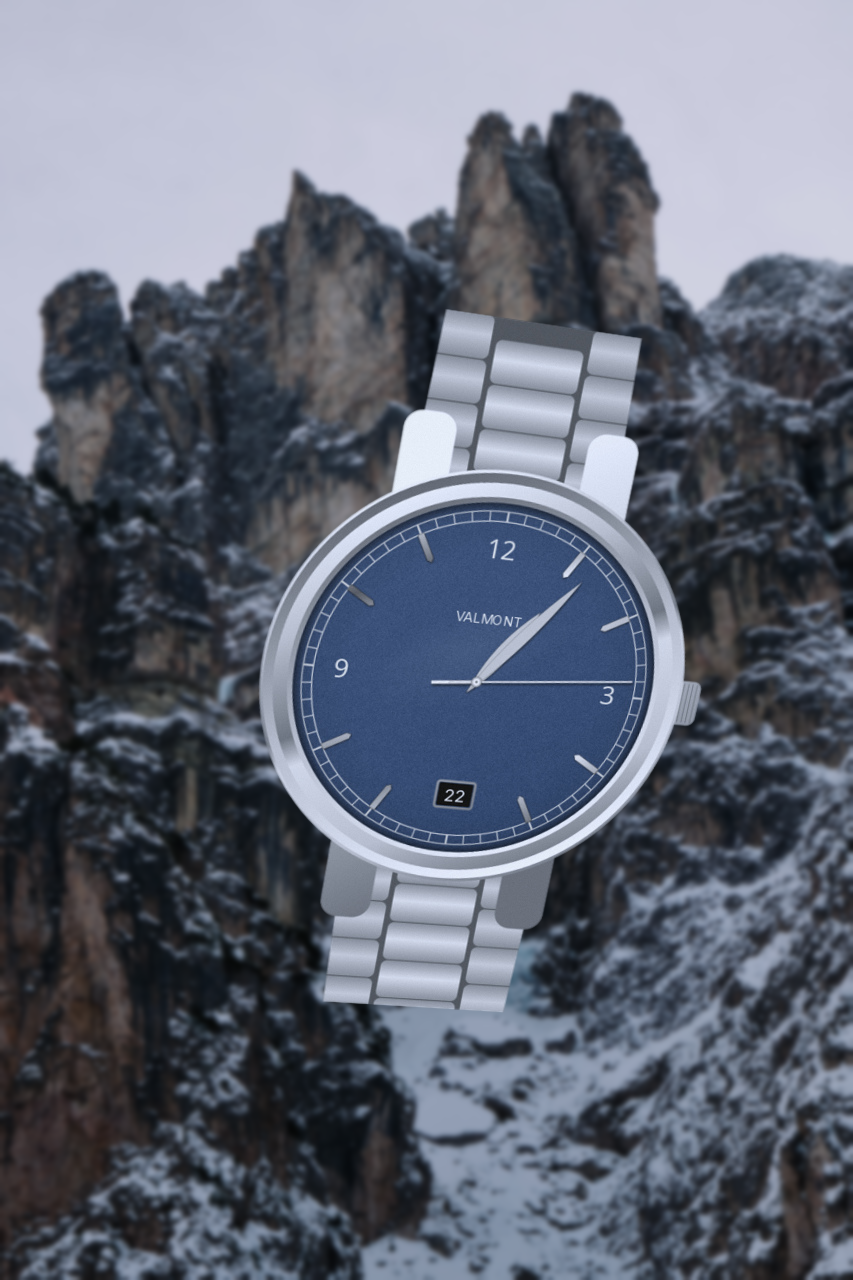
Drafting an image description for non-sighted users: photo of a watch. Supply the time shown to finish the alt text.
1:06:14
